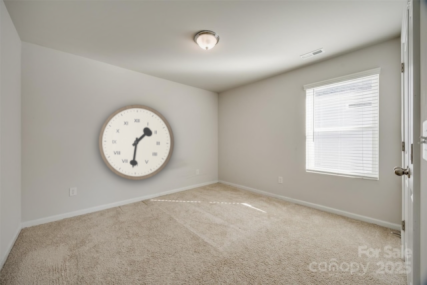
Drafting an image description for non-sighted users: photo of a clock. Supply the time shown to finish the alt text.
1:31
